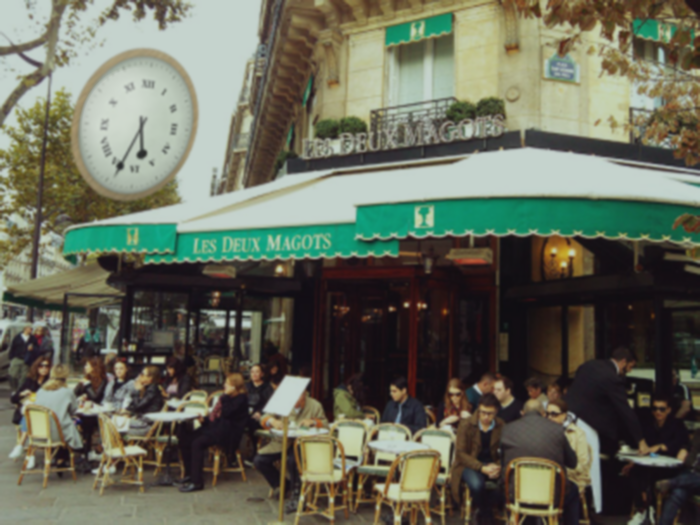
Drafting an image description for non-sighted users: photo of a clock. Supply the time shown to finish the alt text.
5:34
